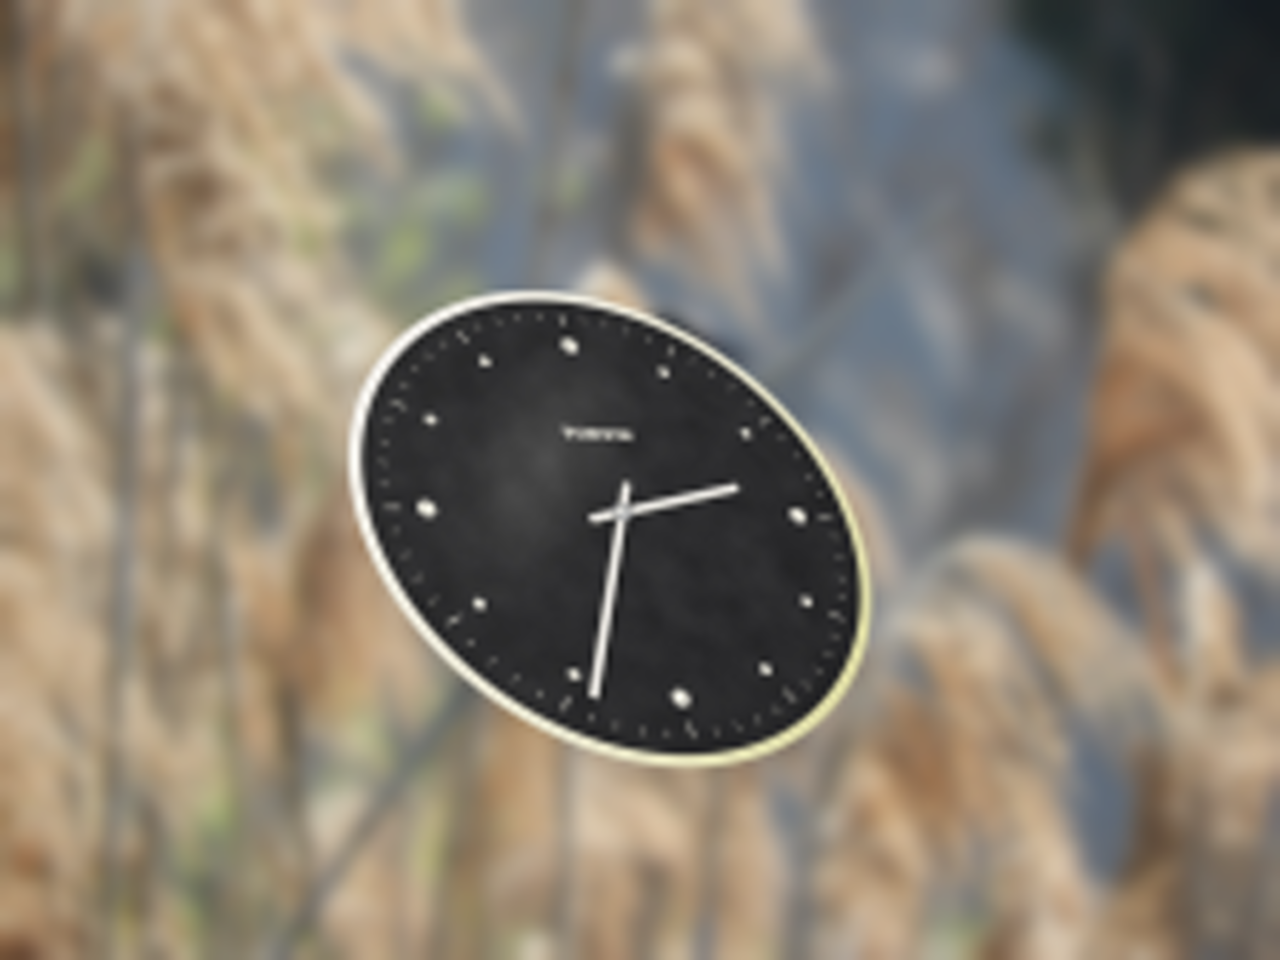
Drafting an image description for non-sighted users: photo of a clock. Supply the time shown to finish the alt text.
2:34
